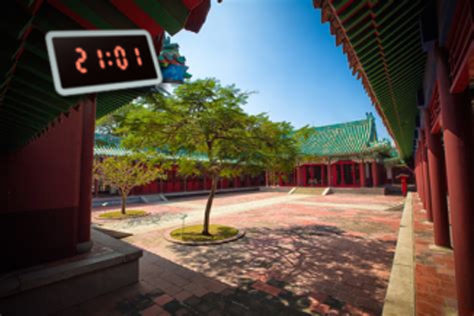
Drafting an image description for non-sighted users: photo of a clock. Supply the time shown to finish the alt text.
21:01
